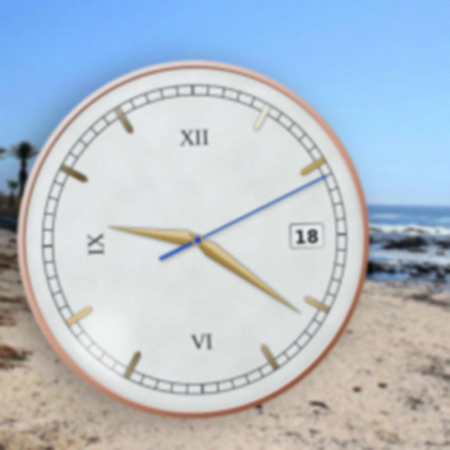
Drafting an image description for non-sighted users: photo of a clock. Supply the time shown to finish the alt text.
9:21:11
